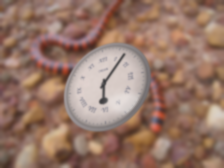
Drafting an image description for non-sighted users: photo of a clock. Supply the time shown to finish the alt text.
6:07
